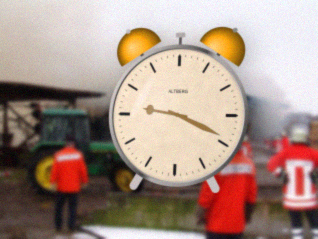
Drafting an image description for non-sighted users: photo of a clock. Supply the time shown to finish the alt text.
9:19
